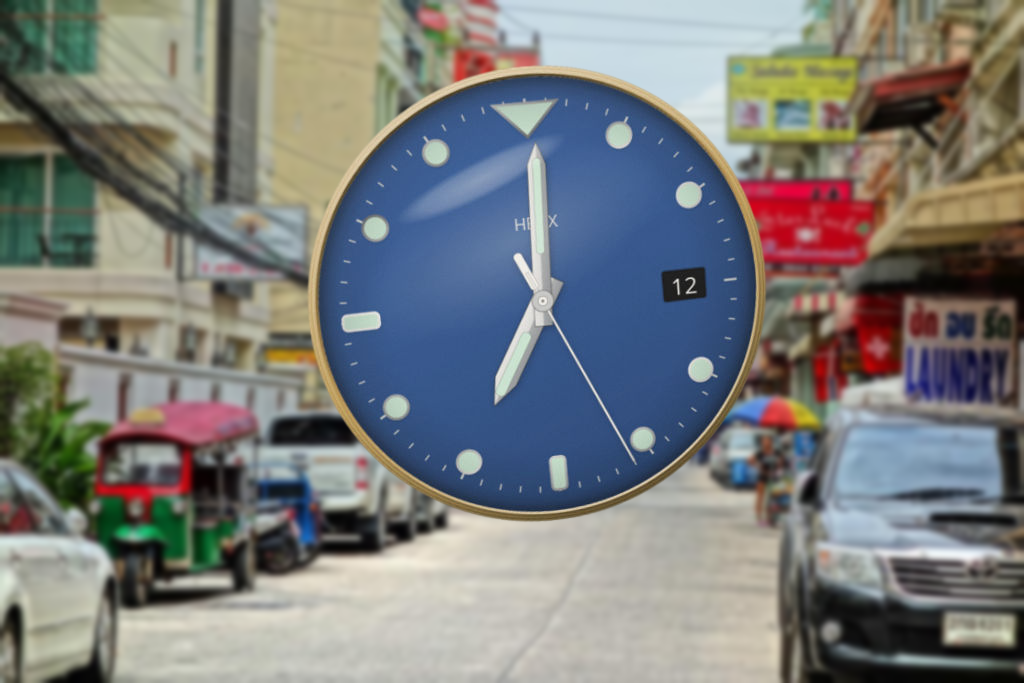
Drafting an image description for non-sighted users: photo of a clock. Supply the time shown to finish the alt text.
7:00:26
